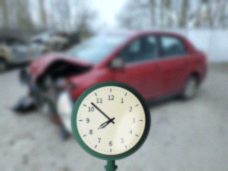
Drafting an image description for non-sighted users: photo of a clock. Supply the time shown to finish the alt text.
7:52
